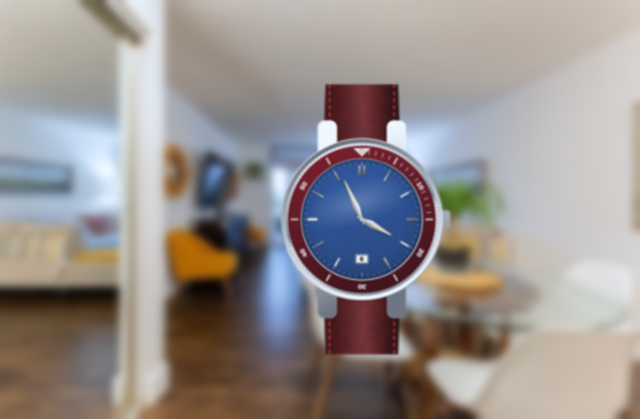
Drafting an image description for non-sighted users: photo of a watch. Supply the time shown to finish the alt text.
3:56
